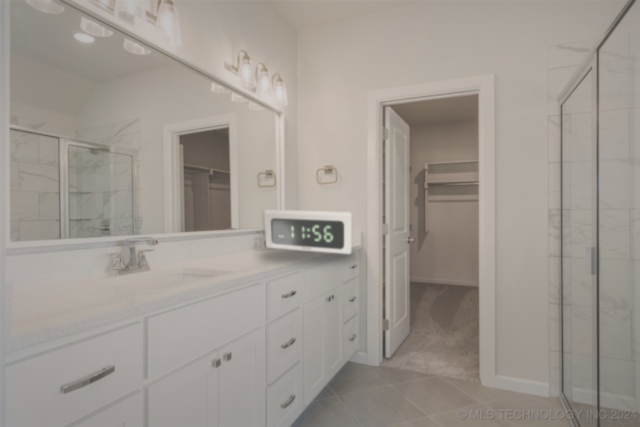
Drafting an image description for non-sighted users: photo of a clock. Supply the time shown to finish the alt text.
11:56
